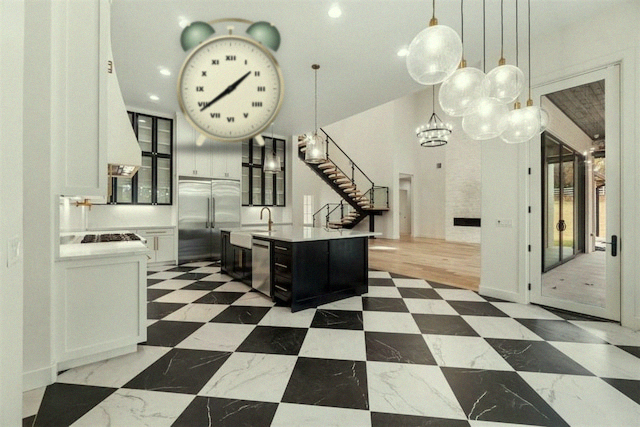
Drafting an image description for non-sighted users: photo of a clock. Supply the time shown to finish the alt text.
1:39
